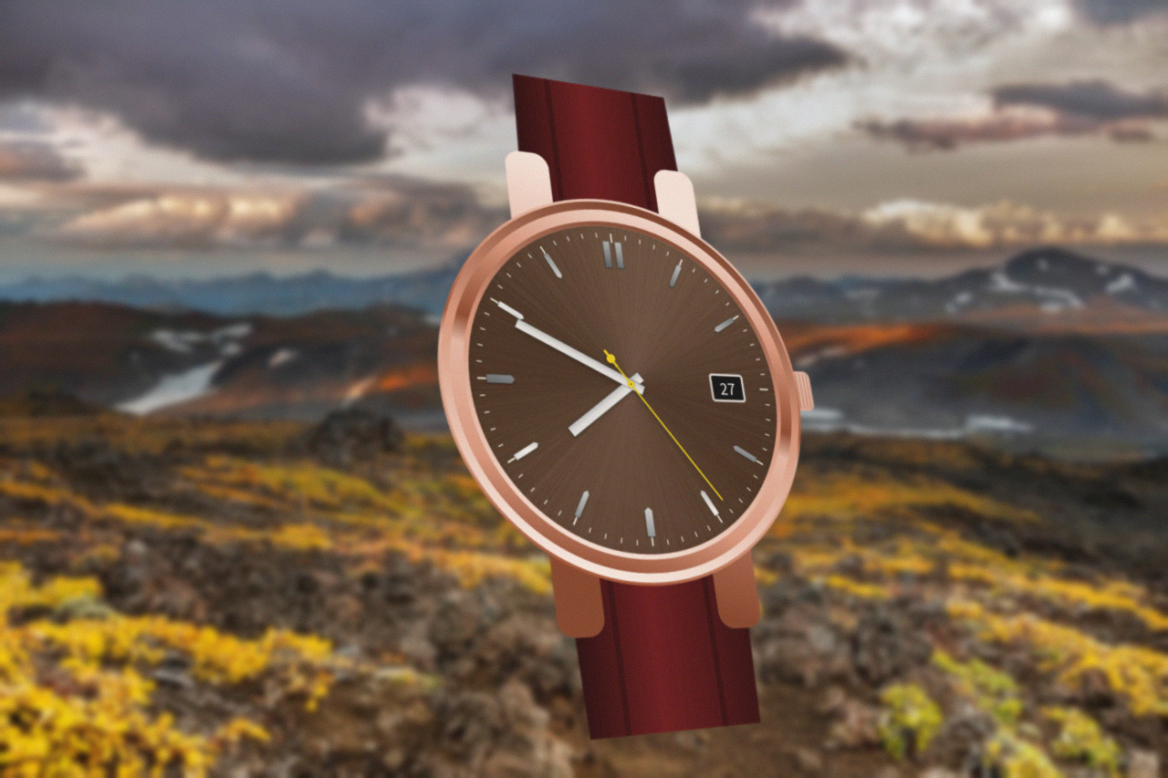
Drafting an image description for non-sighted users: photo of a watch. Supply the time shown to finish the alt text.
7:49:24
